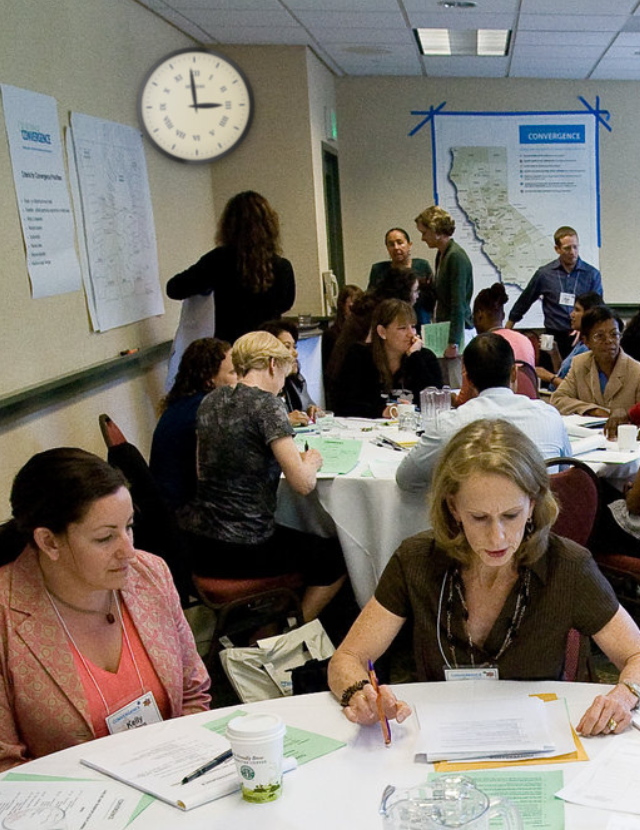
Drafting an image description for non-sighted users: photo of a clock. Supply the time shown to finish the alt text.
2:59
